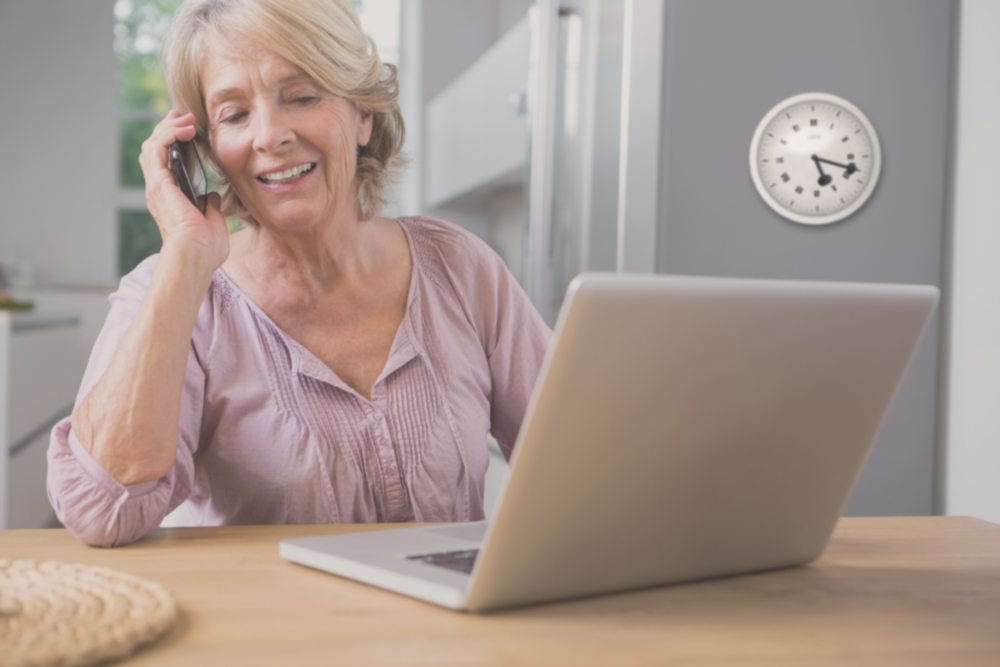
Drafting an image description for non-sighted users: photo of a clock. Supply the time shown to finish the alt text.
5:18
